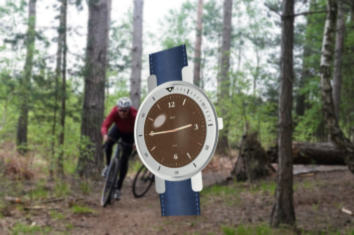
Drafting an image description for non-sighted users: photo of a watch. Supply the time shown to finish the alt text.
2:45
